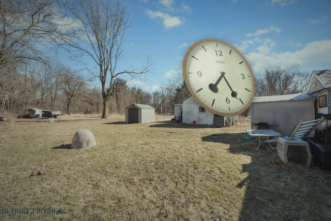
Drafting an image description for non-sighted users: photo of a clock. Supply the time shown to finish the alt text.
7:26
